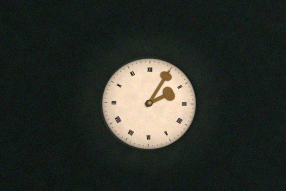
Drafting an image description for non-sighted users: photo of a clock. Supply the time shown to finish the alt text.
2:05
